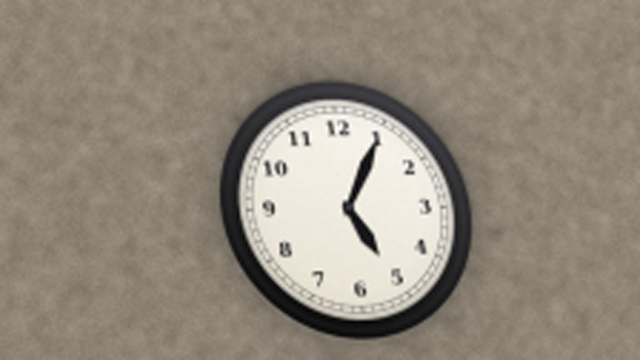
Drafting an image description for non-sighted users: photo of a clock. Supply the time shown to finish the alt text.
5:05
